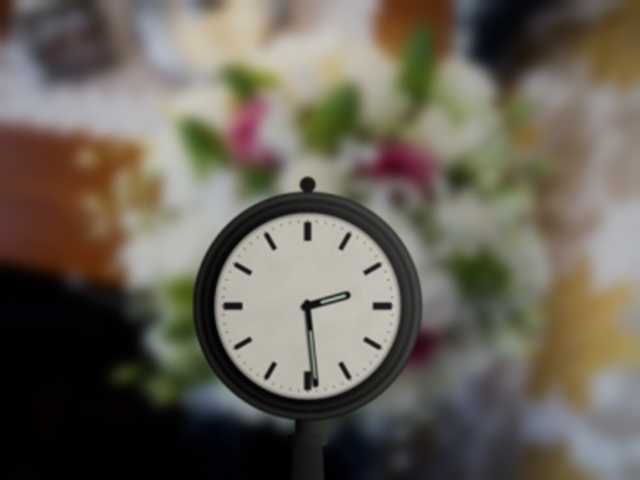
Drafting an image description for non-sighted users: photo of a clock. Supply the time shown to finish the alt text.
2:29
